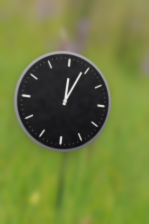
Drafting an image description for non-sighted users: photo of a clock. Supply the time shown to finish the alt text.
12:04
